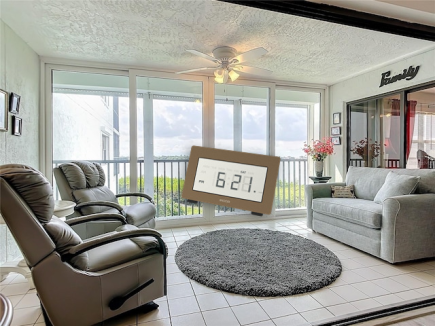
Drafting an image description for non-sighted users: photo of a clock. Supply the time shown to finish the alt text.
6:21
